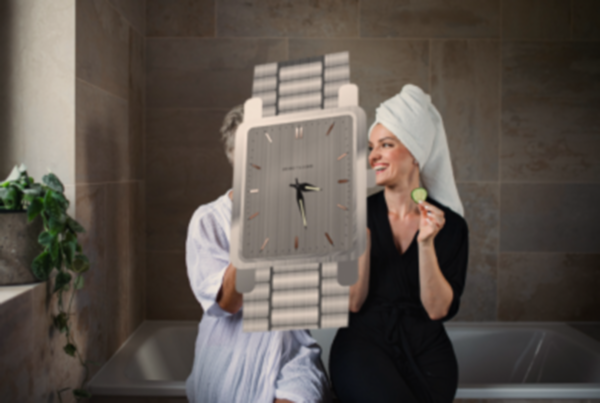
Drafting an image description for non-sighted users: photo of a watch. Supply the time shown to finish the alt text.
3:28
